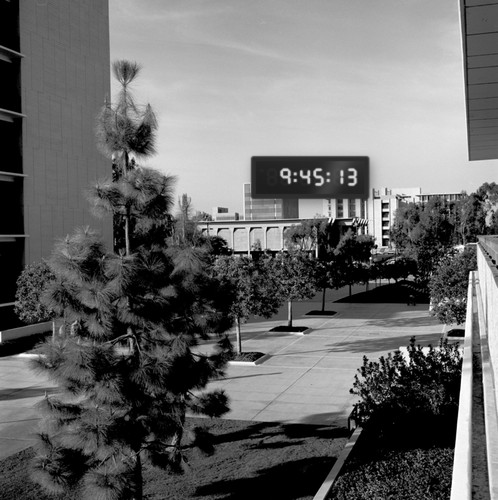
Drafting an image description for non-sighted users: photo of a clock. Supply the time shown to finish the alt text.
9:45:13
